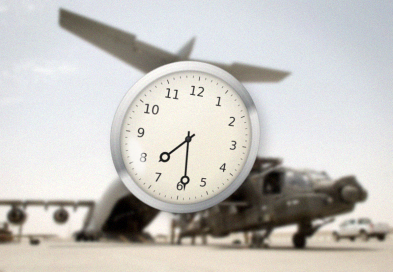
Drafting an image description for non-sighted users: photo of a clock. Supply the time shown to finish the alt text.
7:29
